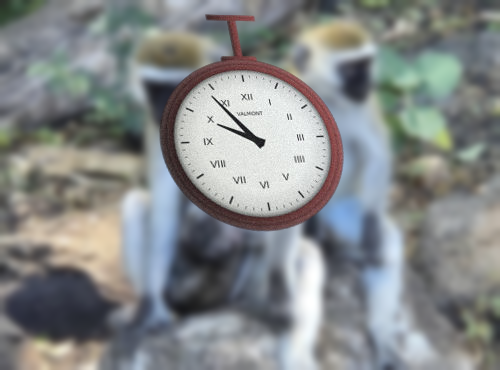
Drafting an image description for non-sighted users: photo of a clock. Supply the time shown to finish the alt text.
9:54
